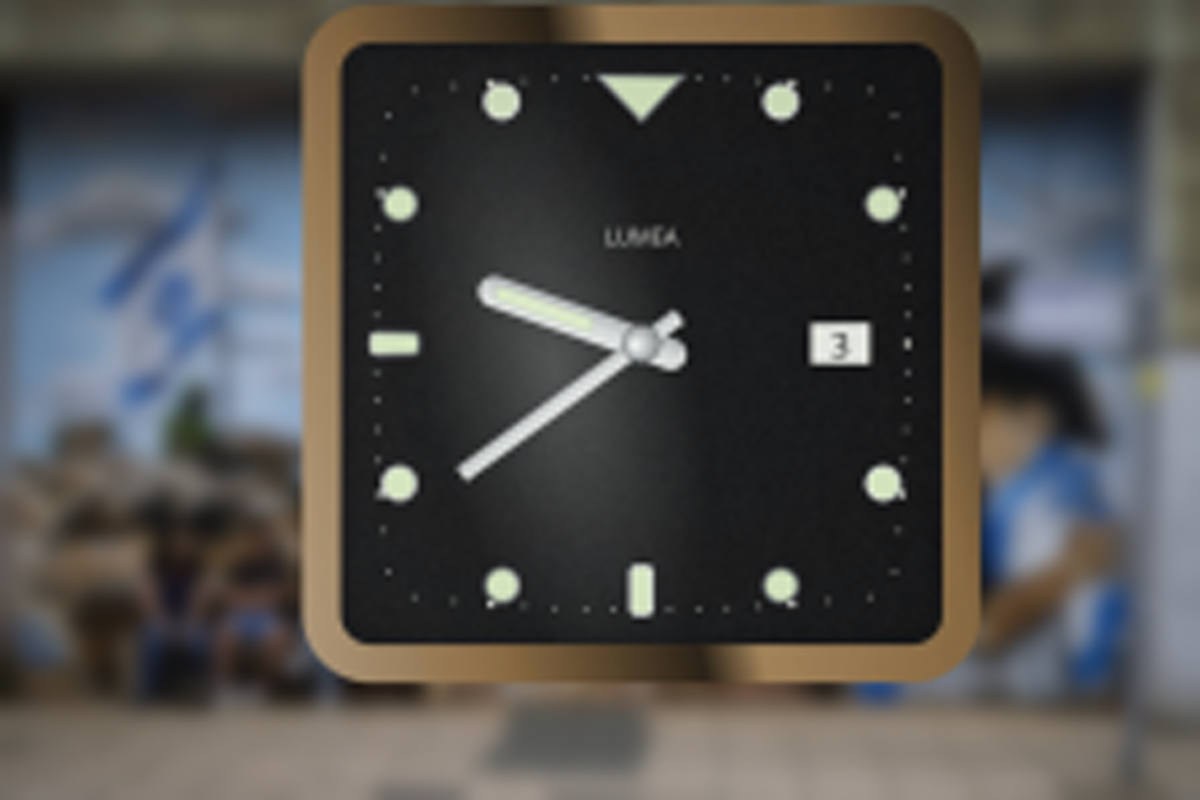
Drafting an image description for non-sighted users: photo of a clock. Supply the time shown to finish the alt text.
9:39
